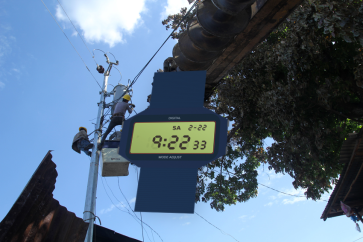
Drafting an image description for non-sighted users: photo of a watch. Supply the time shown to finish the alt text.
9:22:33
